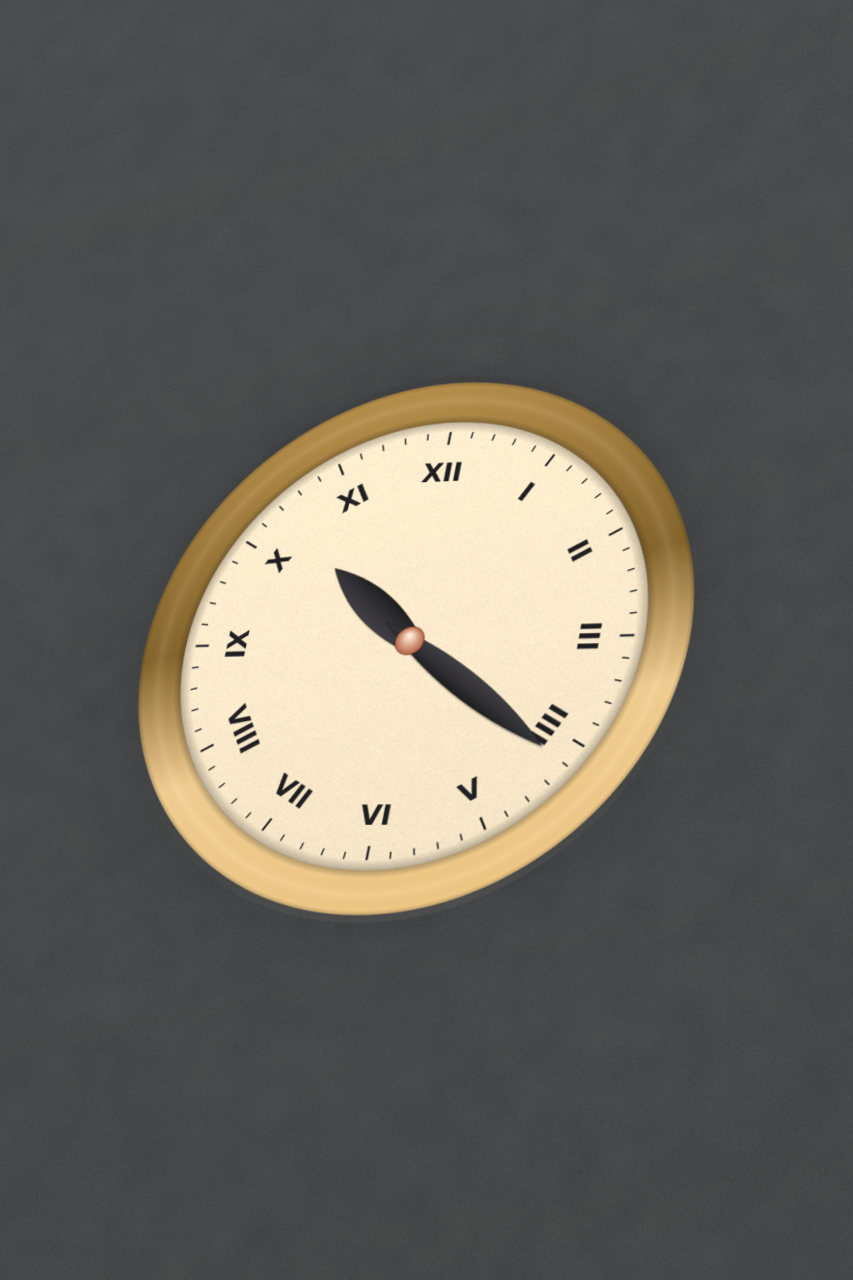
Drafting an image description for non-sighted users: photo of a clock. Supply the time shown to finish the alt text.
10:21
